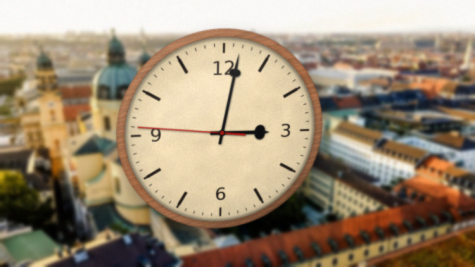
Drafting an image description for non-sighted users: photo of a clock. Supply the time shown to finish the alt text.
3:01:46
